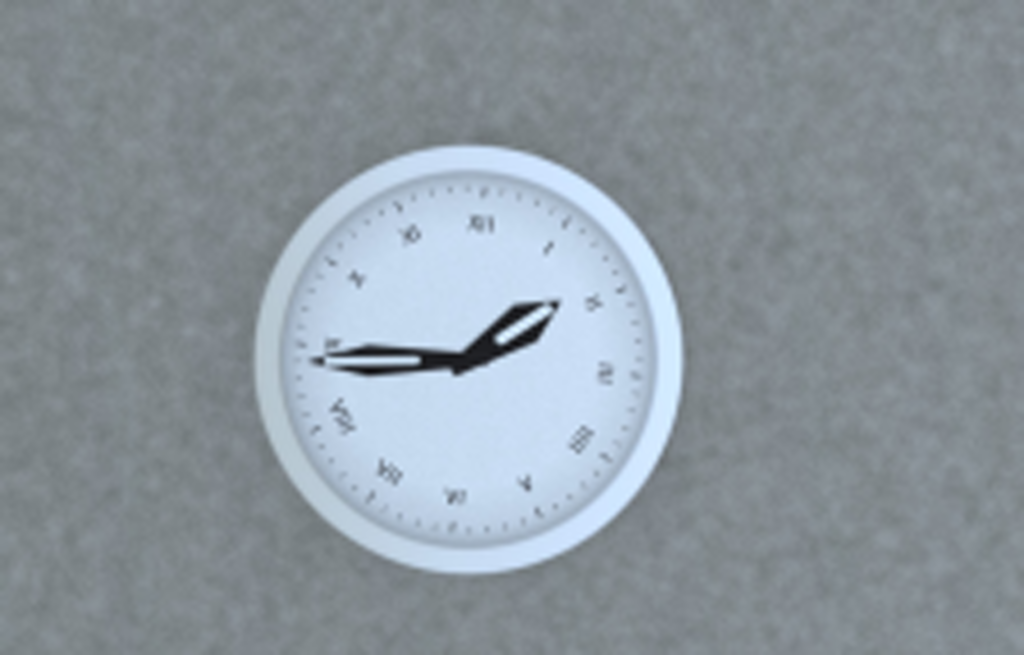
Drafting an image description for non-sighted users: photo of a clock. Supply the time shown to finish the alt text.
1:44
